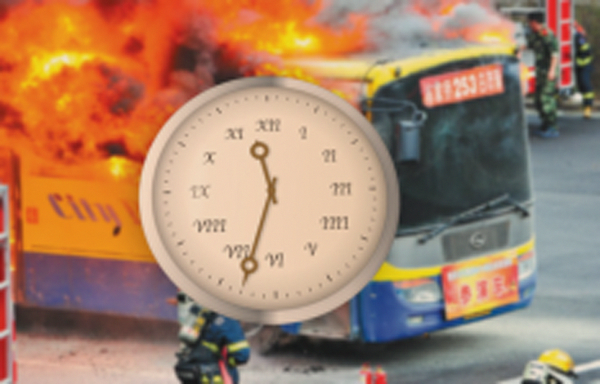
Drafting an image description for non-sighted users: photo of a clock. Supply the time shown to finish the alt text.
11:33
